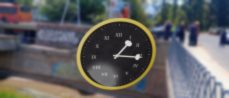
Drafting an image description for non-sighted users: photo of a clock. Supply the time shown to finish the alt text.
1:16
